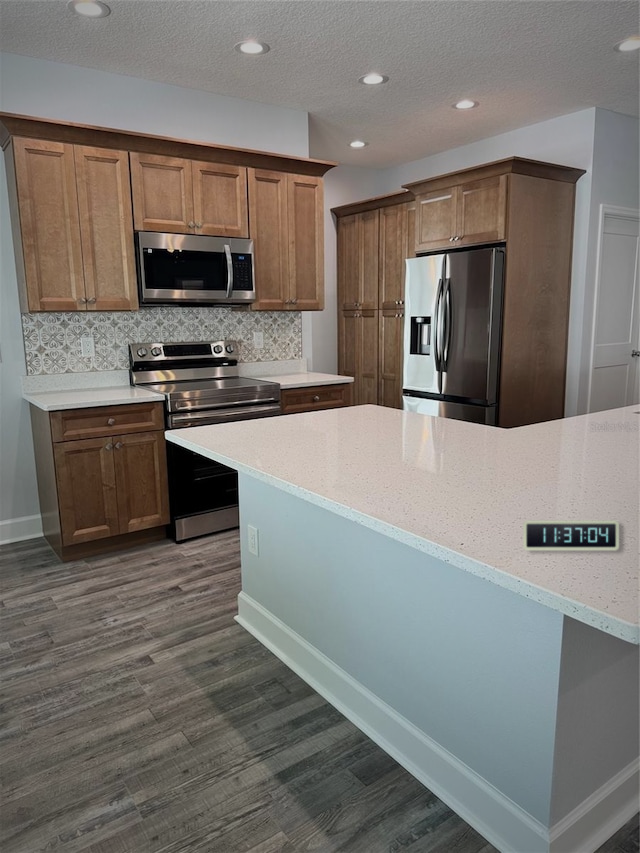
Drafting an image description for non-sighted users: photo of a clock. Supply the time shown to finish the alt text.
11:37:04
